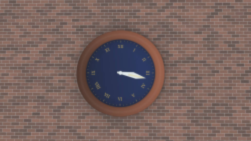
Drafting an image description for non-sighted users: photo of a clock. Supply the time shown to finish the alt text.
3:17
